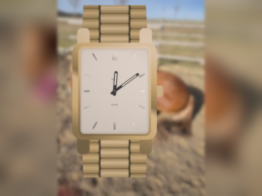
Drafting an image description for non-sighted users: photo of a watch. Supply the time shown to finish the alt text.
12:09
